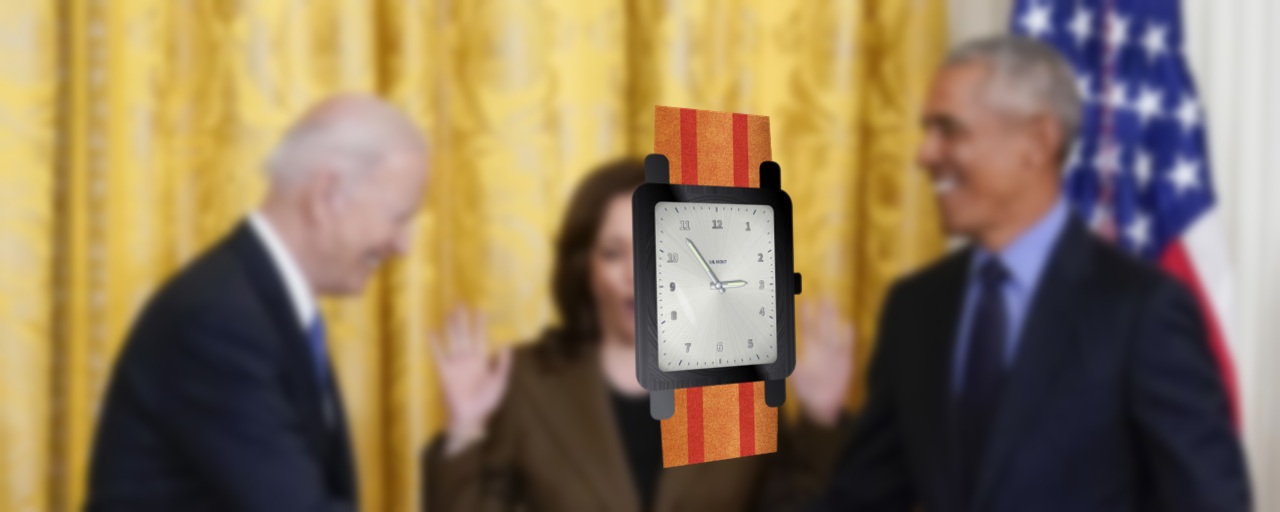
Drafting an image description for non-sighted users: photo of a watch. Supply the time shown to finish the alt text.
2:54
